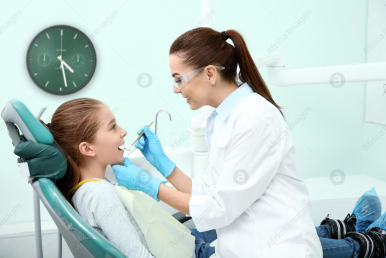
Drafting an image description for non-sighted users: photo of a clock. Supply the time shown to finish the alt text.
4:28
